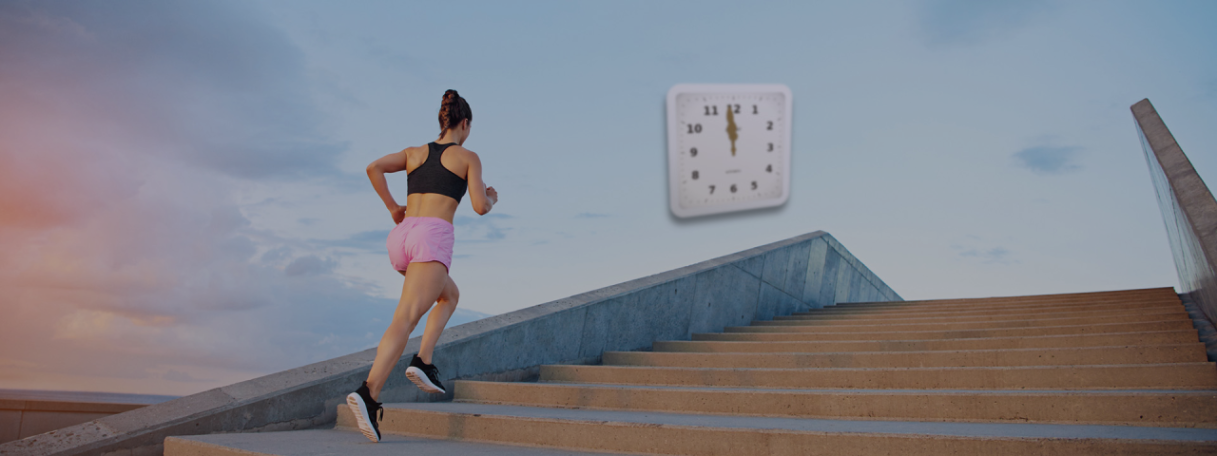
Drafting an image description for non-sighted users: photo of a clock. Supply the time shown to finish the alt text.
11:59
